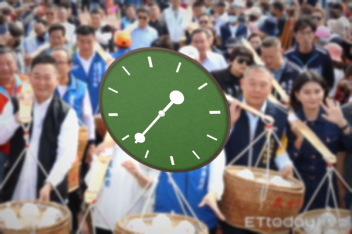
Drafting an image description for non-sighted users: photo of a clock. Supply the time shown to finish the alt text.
1:38
